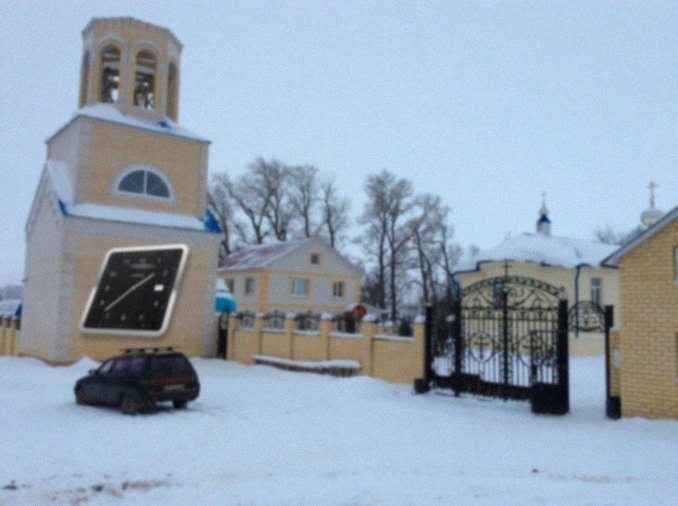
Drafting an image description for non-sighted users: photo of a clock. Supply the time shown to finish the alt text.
1:37
